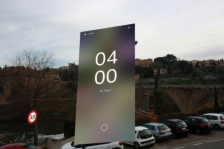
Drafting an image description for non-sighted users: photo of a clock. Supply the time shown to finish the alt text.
4:00
